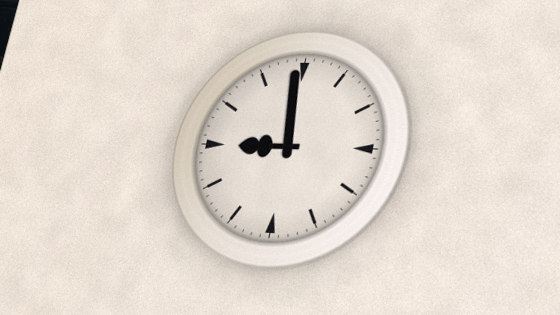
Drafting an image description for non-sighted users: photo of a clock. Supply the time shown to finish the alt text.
8:59
